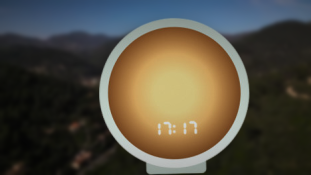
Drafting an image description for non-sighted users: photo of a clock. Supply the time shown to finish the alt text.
17:17
